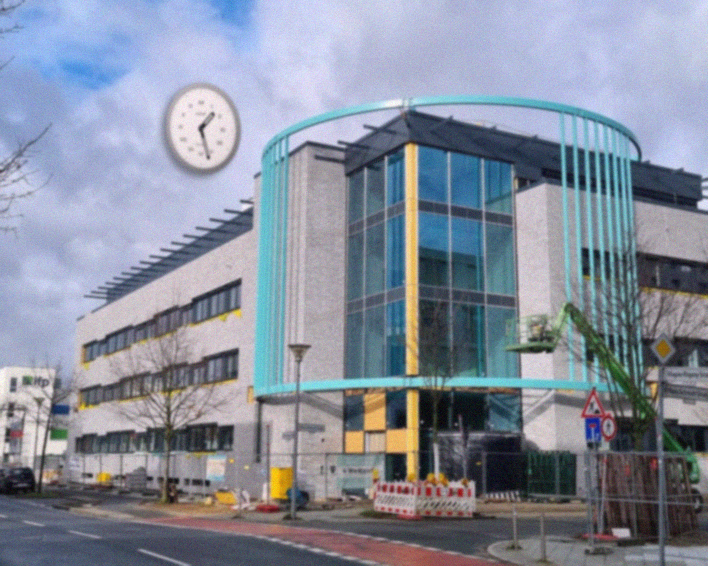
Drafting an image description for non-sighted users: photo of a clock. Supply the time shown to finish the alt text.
1:27
